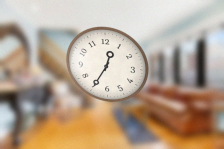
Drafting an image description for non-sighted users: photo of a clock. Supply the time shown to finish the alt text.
12:35
